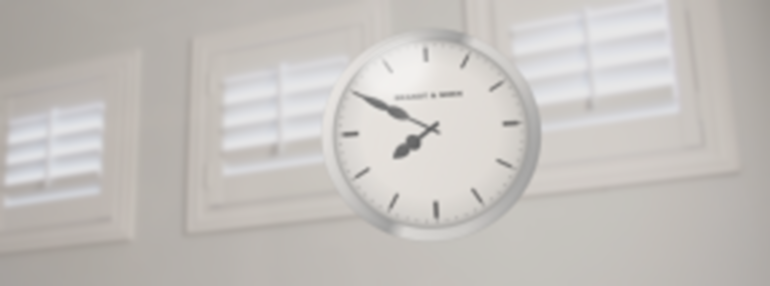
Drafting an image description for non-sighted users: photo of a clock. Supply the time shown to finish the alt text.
7:50
